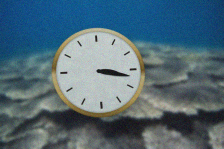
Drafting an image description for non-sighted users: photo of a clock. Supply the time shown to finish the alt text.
3:17
